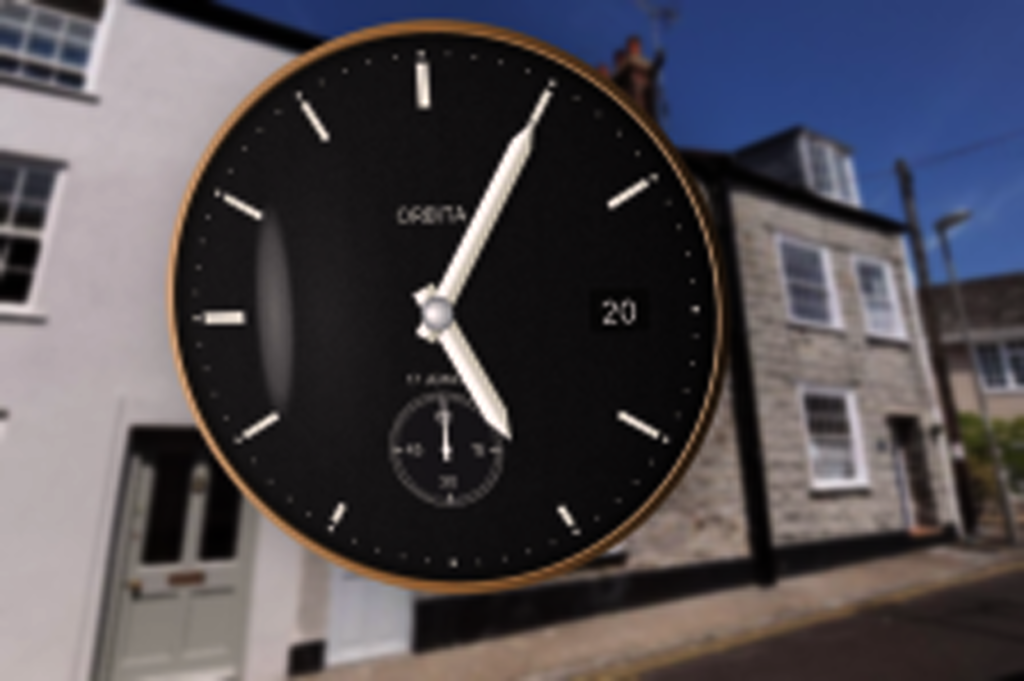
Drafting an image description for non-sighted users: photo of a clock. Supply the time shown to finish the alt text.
5:05
